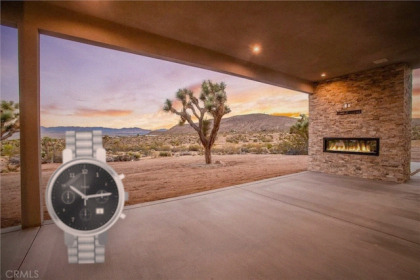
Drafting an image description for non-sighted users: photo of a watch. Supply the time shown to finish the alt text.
10:14
